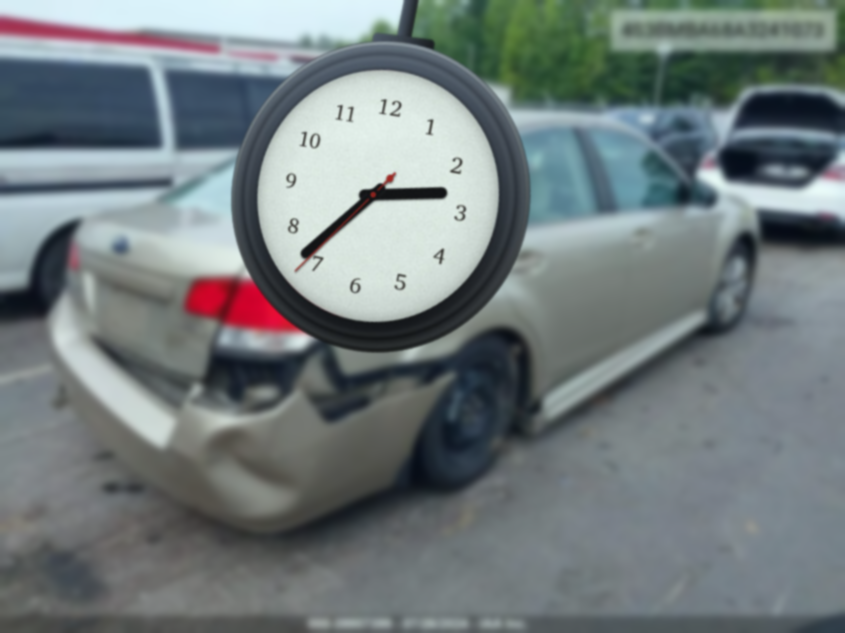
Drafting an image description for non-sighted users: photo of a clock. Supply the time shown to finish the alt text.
2:36:36
